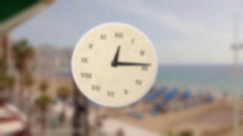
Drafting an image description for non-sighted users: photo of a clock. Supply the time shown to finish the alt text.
12:14
